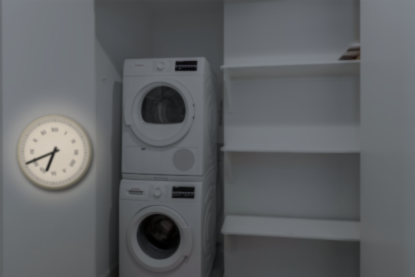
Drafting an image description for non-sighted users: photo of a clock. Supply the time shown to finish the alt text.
6:41
